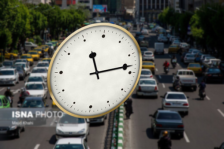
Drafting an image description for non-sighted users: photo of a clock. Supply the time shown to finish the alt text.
11:13
